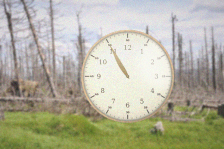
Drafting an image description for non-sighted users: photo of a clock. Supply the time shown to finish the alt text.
10:55
